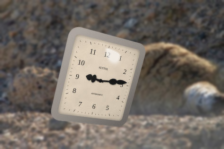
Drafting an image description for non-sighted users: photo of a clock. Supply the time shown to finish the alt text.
9:14
